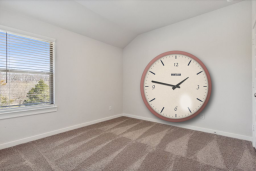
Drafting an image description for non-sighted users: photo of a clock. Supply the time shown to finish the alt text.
1:47
